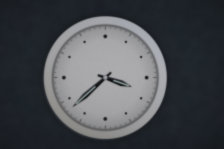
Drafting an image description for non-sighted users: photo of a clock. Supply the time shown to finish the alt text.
3:38
